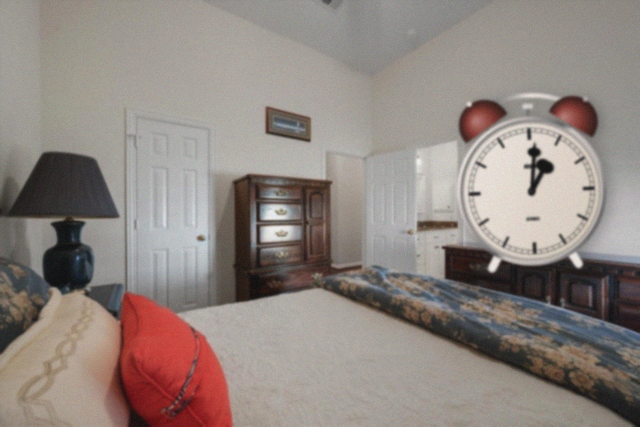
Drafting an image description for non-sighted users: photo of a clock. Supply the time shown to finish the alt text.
1:01
